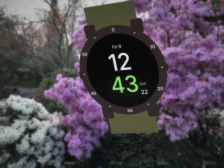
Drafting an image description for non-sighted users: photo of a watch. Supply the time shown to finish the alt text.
12:43
